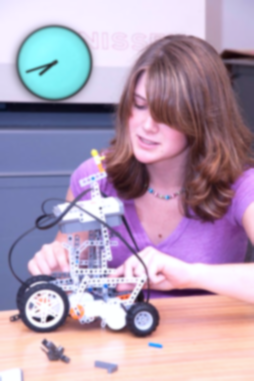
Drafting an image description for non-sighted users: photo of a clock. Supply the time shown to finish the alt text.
7:42
